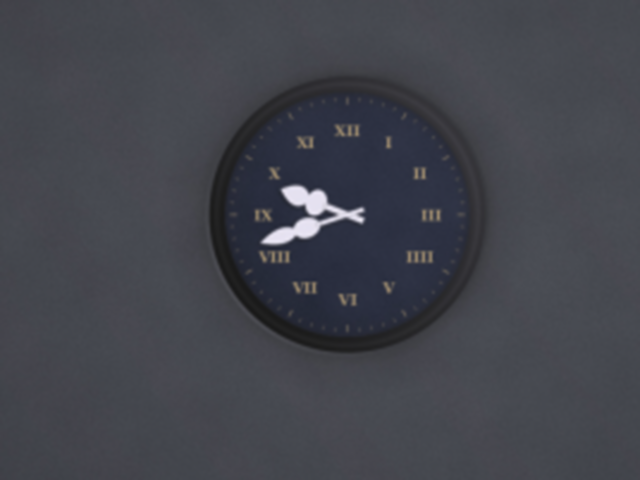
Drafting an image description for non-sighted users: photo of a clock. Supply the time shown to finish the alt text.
9:42
